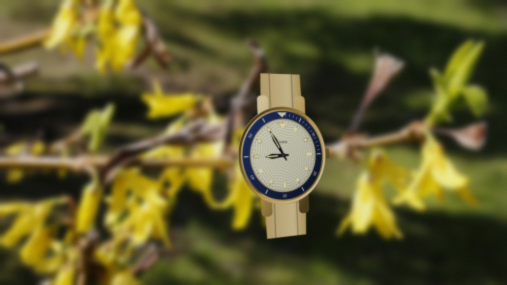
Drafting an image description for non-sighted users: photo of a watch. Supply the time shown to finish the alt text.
8:55
